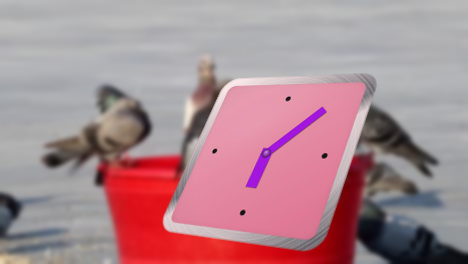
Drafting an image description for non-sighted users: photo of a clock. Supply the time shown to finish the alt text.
6:07
